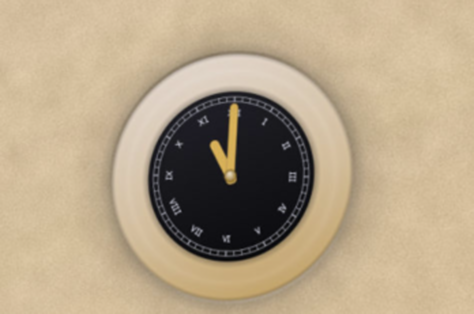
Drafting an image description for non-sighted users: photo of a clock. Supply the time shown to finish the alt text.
11:00
